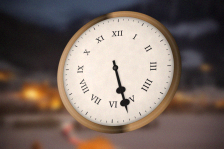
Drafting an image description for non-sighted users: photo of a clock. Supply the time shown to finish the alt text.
5:27
